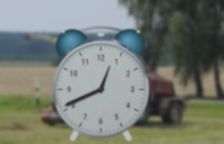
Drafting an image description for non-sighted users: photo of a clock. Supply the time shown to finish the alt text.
12:41
